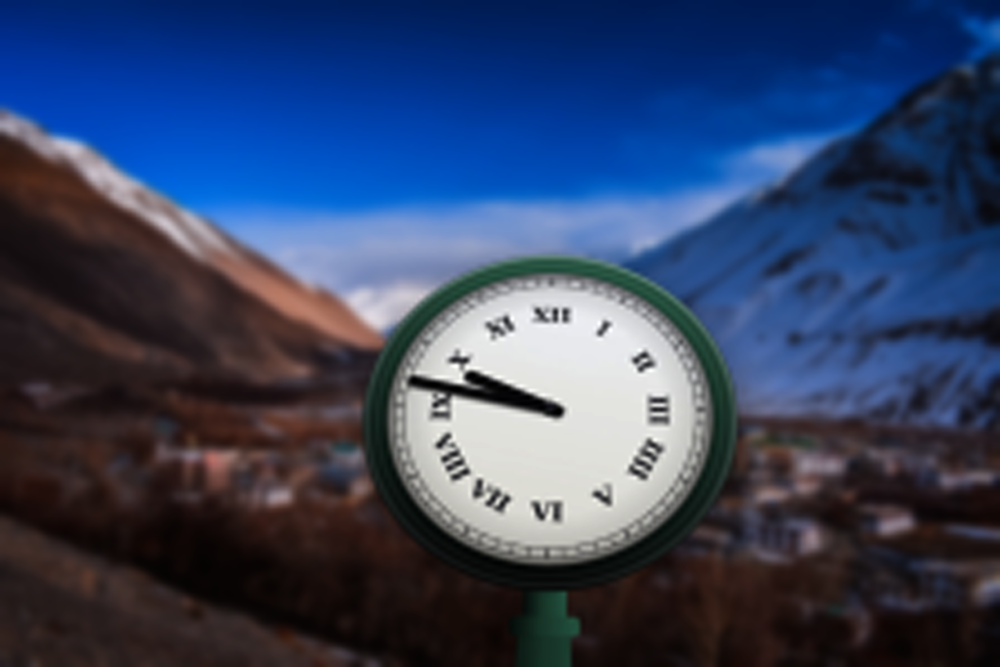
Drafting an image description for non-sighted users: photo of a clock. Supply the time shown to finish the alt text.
9:47
